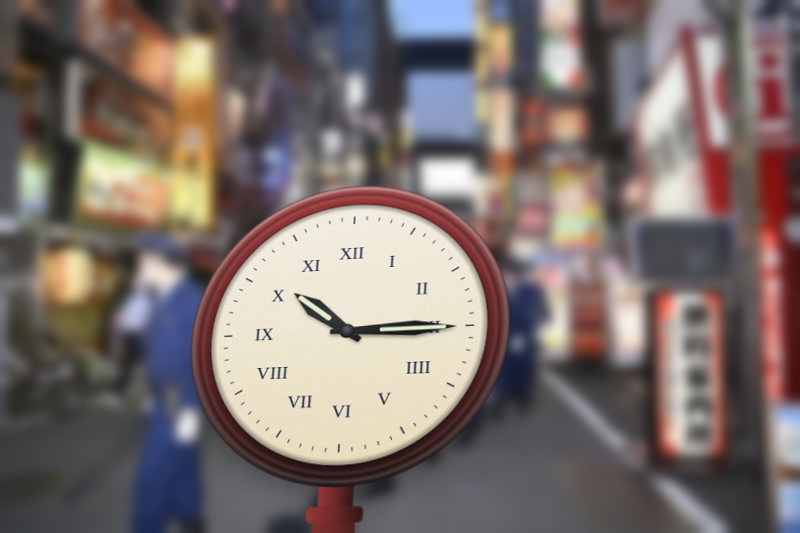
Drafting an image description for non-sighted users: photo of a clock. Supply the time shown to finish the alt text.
10:15
